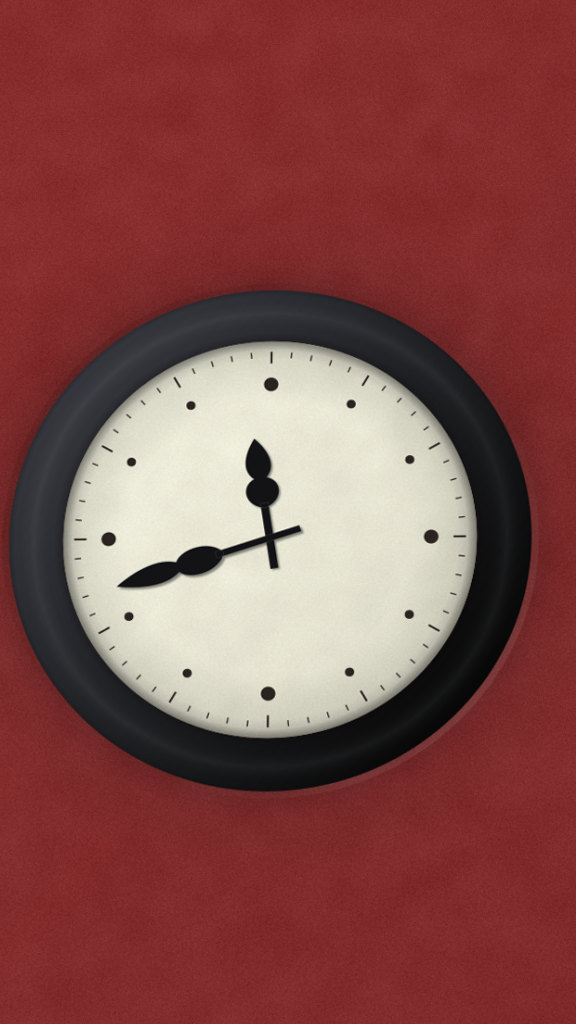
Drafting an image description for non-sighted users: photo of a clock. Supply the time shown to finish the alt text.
11:42
